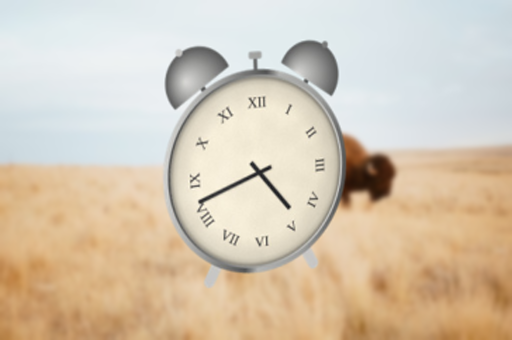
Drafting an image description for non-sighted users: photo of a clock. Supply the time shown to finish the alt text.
4:42
